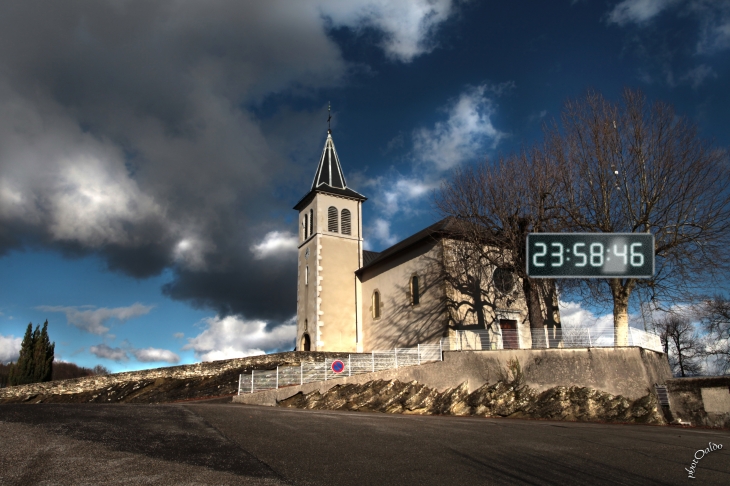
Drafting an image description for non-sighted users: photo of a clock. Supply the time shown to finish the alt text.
23:58:46
